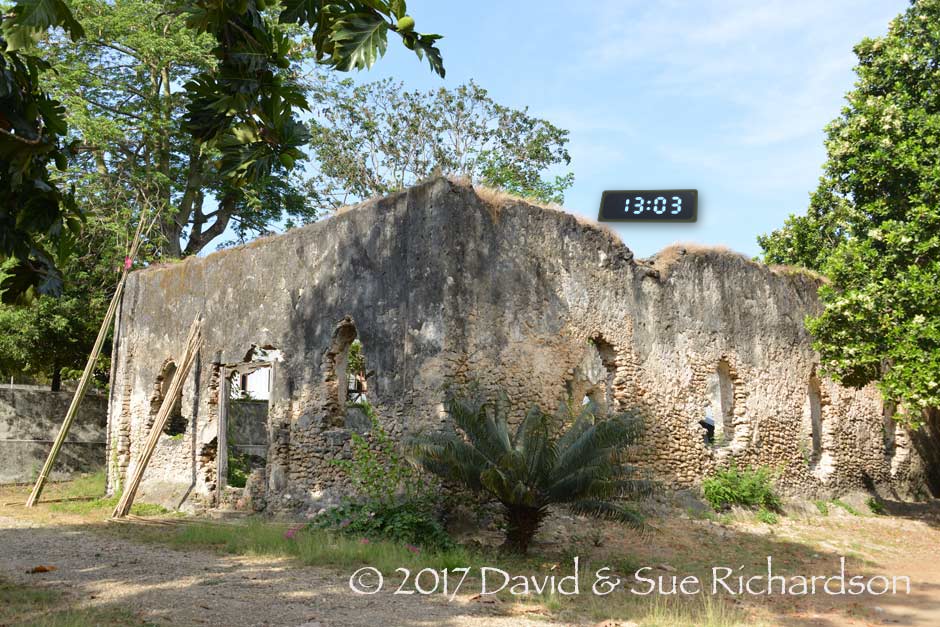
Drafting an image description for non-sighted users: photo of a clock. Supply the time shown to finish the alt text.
13:03
